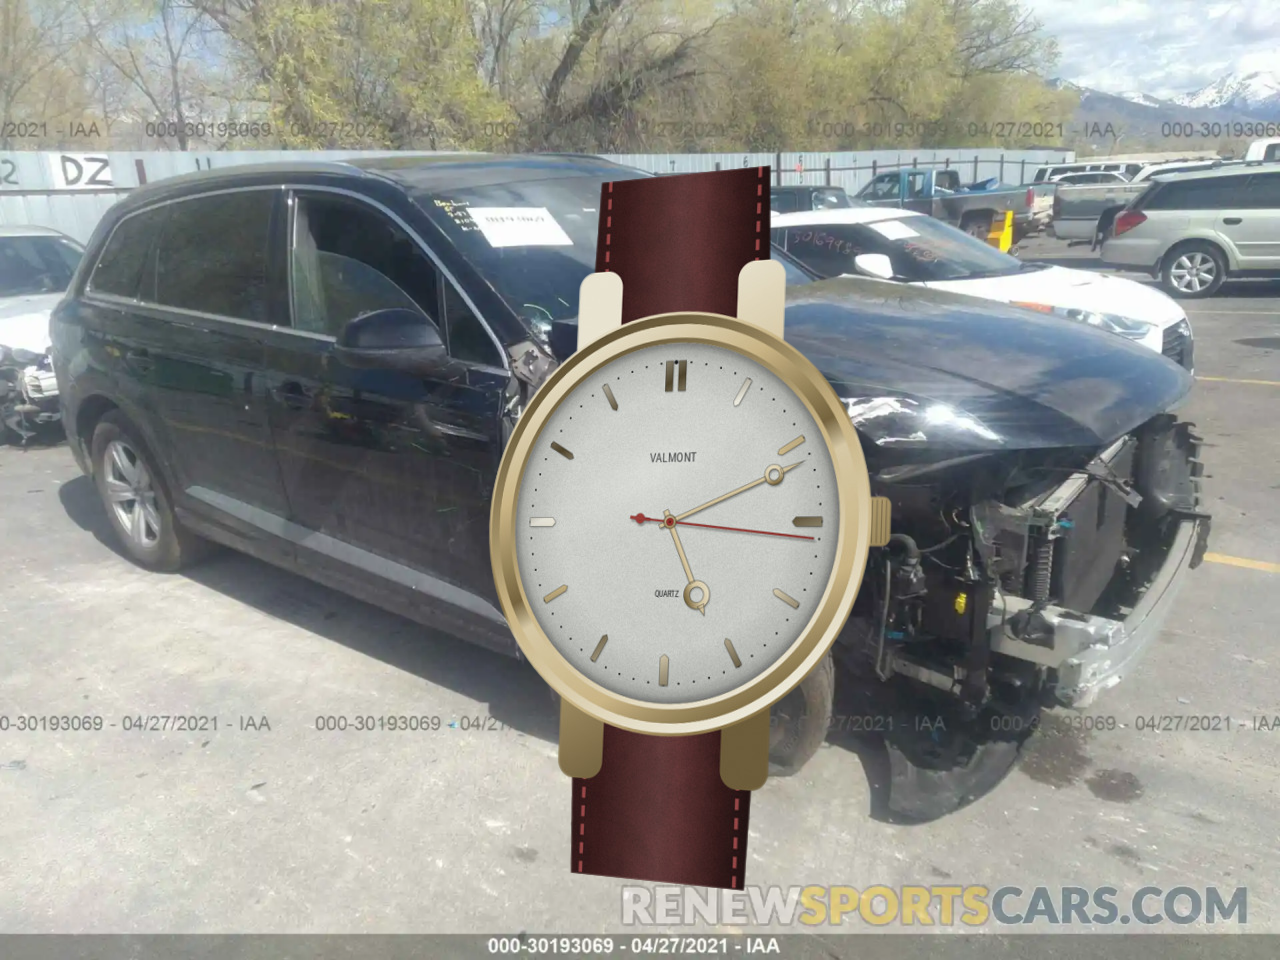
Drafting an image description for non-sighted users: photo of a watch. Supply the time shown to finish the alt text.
5:11:16
